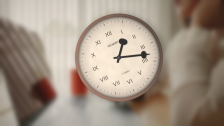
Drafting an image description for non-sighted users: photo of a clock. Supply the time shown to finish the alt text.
1:18
